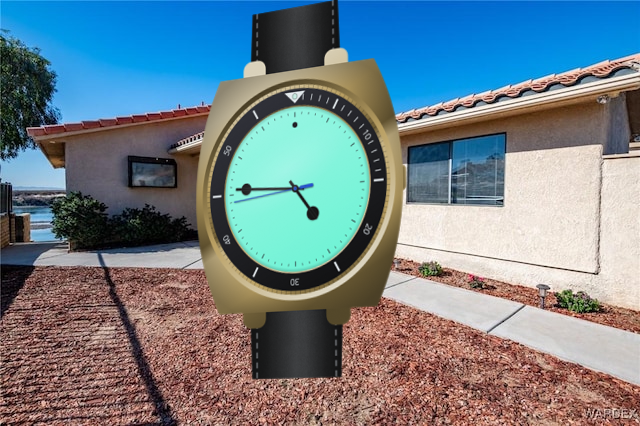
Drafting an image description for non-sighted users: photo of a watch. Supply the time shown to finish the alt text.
4:45:44
